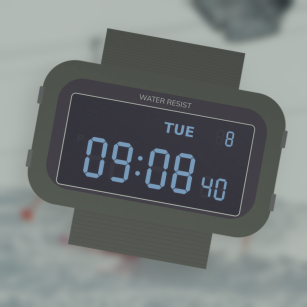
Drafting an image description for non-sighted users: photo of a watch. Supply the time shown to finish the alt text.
9:08:40
